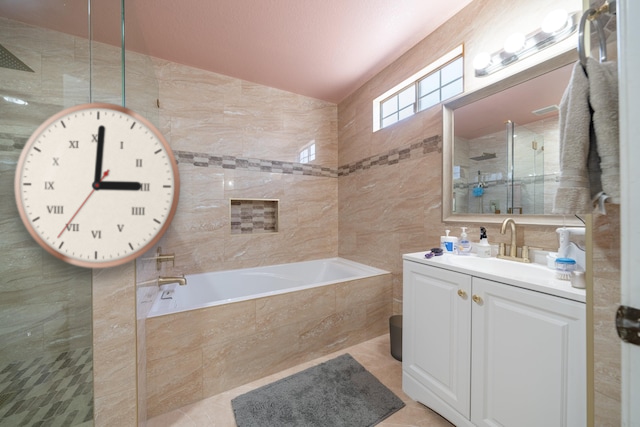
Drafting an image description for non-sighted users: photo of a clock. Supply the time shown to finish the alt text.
3:00:36
